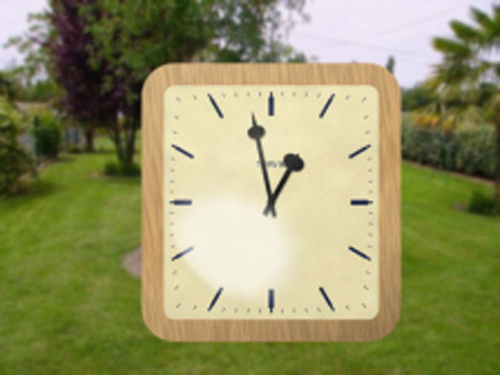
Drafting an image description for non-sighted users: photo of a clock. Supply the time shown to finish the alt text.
12:58
